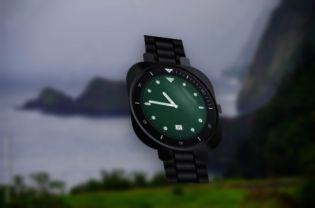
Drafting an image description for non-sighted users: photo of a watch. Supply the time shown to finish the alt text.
10:46
